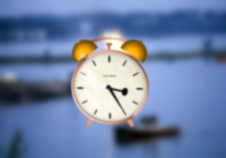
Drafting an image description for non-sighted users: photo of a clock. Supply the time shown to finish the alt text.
3:25
